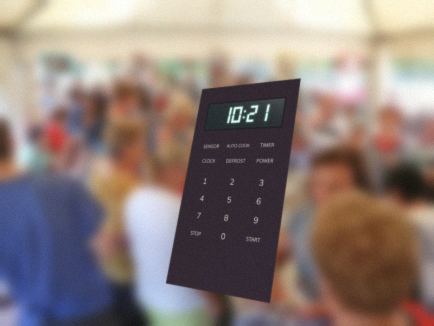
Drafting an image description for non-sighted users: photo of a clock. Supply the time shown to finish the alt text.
10:21
